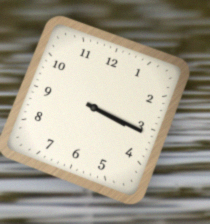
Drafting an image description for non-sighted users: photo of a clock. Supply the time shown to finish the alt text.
3:16
